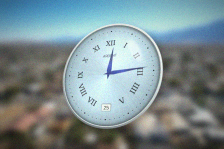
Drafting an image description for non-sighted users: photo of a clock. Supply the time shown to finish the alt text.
12:14
